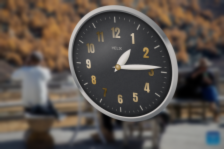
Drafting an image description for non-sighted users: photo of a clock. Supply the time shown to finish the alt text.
1:14
